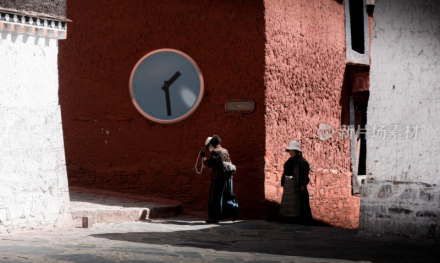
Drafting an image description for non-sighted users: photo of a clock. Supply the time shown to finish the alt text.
1:29
